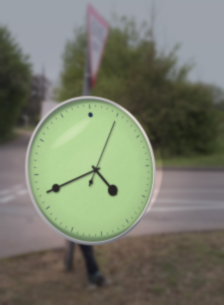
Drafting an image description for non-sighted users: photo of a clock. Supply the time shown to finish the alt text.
4:42:05
